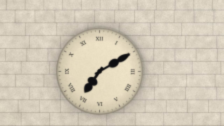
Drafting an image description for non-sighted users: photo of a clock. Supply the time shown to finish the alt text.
7:10
